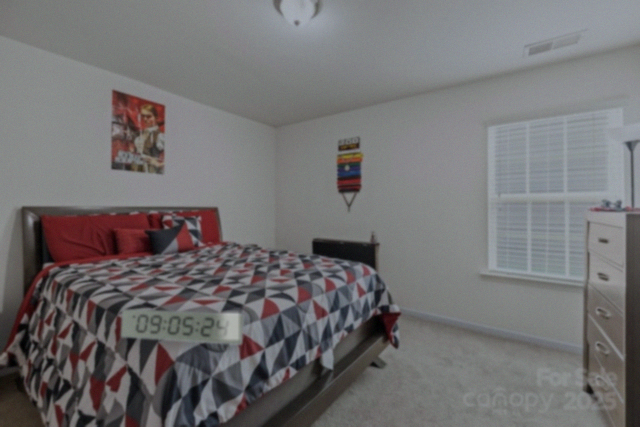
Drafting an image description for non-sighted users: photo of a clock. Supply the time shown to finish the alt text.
9:05:24
